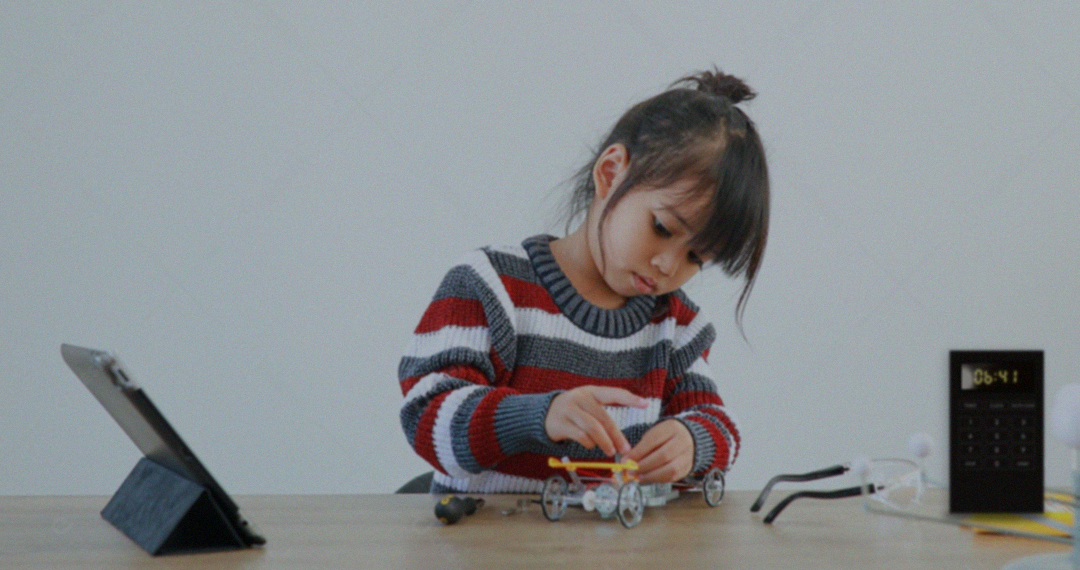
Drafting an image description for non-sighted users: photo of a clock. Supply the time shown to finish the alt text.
6:41
